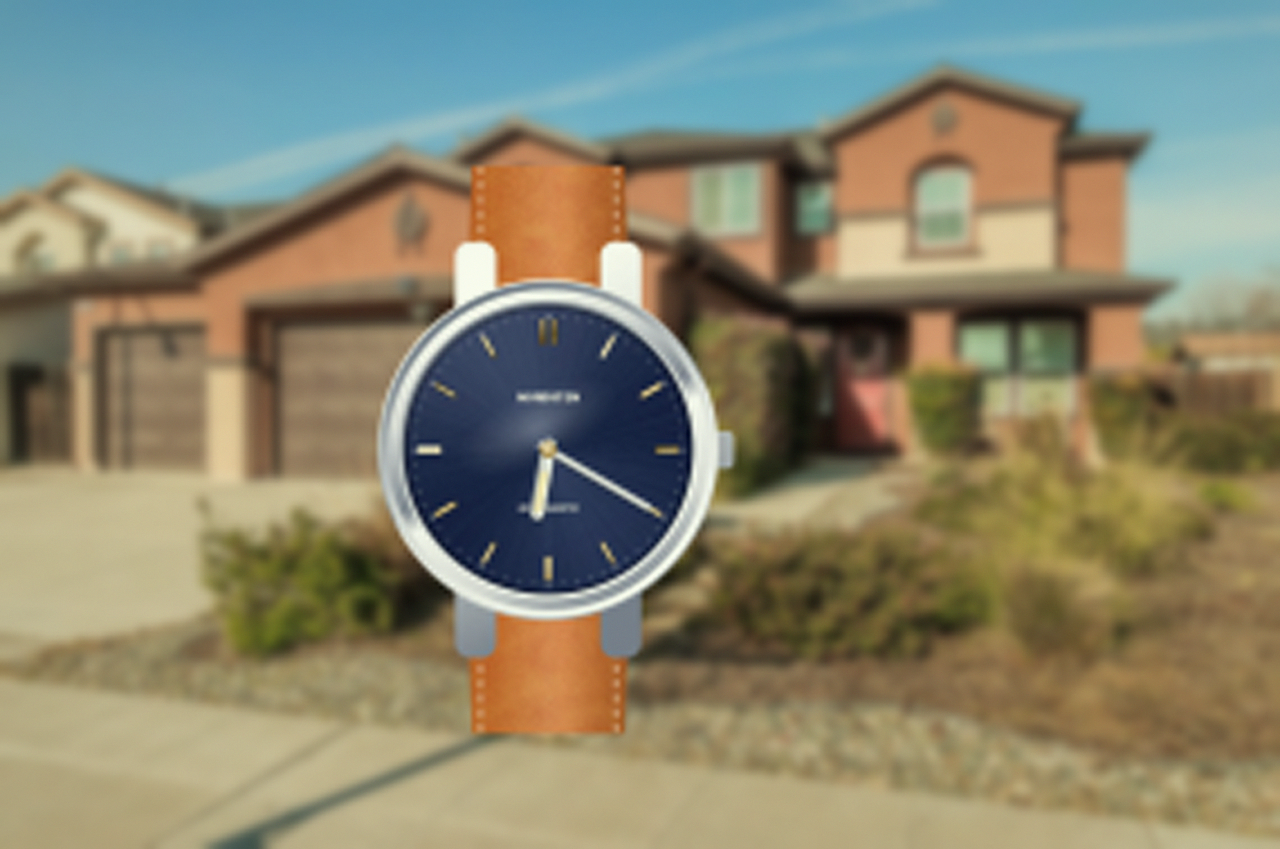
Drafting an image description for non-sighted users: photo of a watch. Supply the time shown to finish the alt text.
6:20
